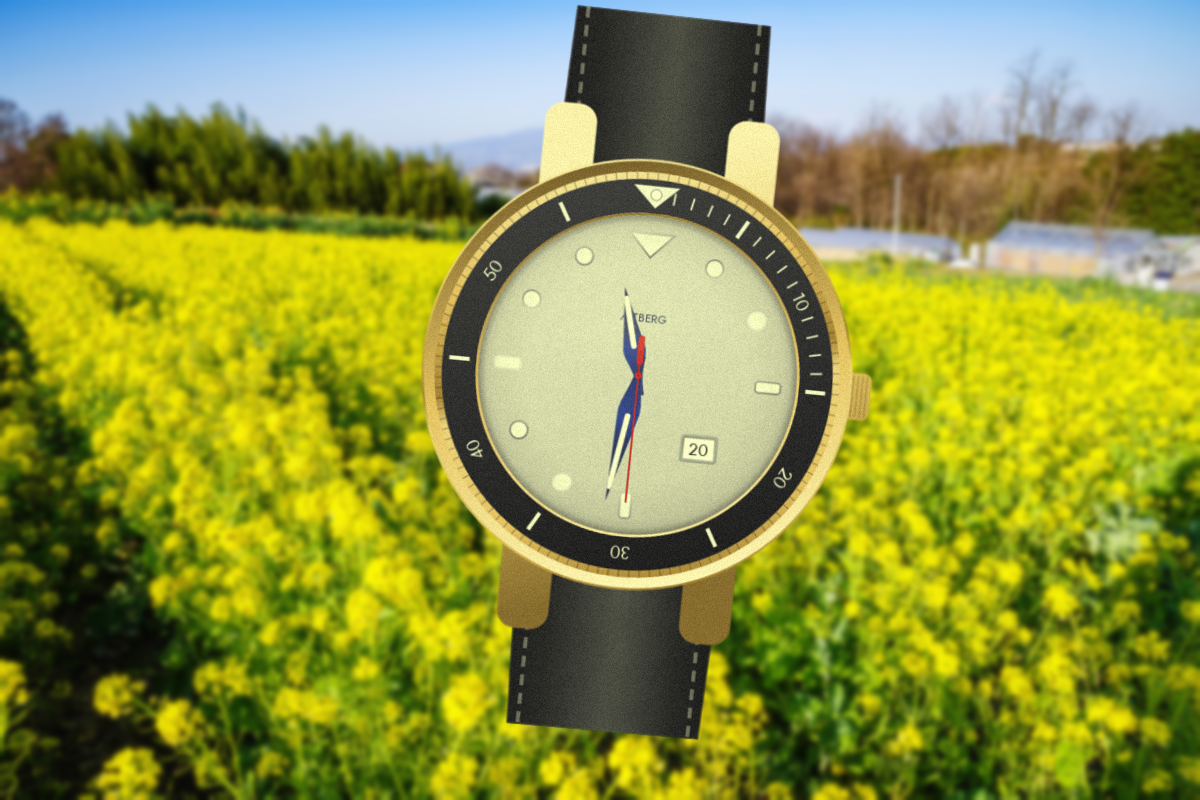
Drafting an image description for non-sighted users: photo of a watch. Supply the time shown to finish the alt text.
11:31:30
